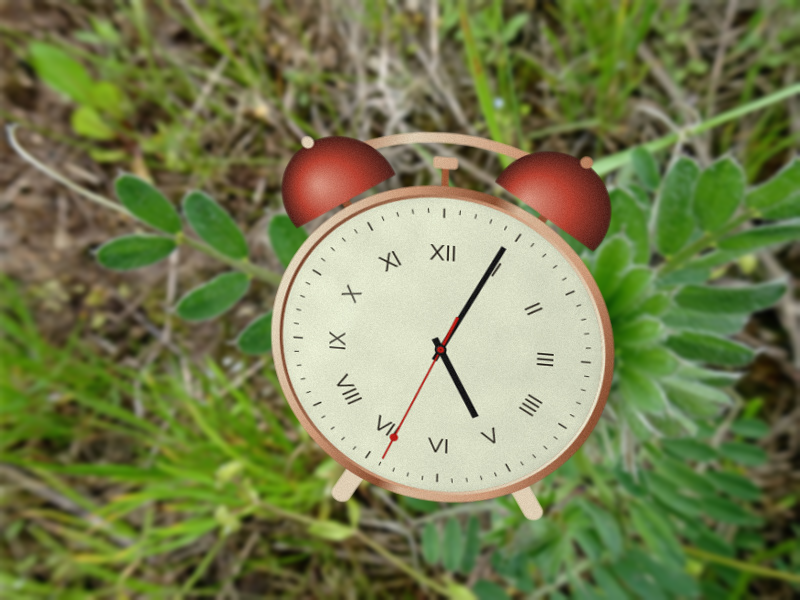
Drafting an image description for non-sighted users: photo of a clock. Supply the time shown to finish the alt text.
5:04:34
